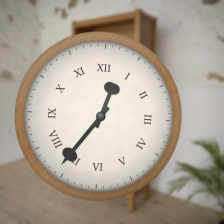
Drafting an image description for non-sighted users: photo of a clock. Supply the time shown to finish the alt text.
12:36
